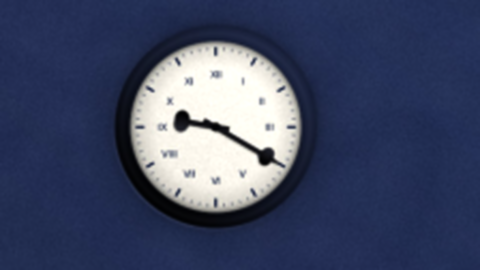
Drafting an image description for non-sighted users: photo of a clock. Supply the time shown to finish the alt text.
9:20
